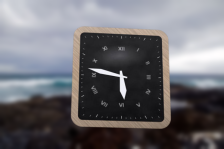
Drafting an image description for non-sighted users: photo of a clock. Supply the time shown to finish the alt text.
5:47
